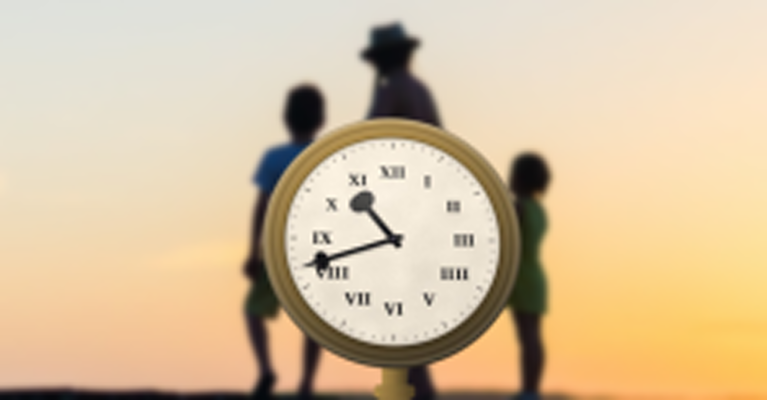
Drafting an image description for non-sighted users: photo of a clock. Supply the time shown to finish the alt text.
10:42
